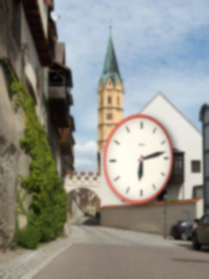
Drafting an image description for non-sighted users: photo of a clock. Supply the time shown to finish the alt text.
6:13
